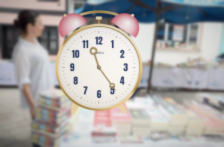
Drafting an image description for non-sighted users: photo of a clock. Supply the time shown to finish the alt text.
11:24
